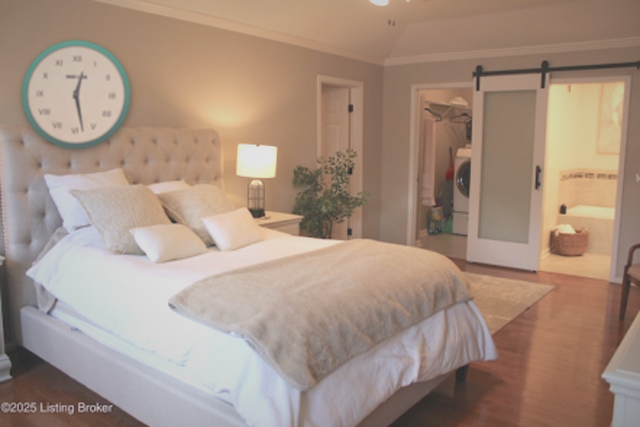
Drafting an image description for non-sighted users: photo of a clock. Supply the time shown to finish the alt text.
12:28
